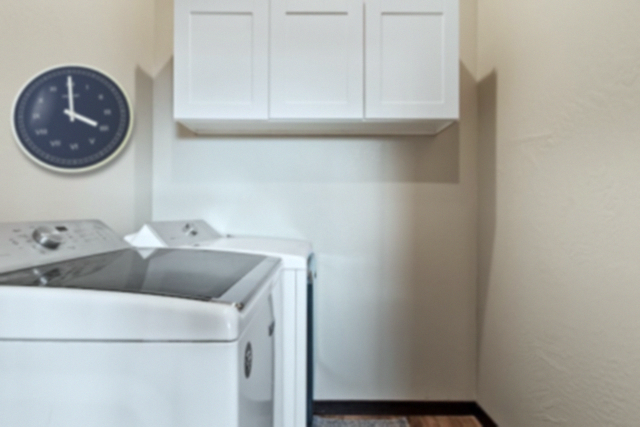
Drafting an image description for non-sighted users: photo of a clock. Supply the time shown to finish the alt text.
4:00
